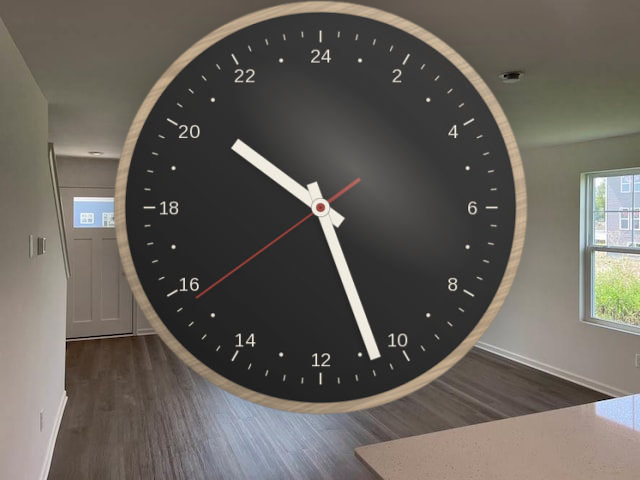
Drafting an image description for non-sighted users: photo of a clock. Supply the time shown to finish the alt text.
20:26:39
